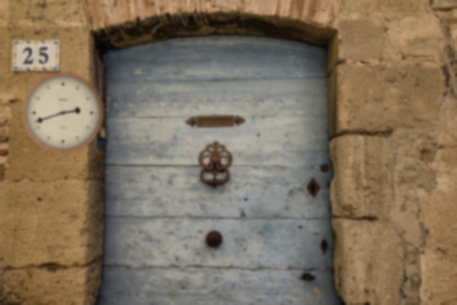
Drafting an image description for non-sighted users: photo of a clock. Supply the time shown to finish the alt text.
2:42
